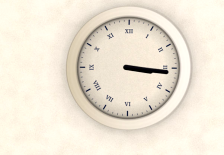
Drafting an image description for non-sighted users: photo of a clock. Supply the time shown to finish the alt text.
3:16
